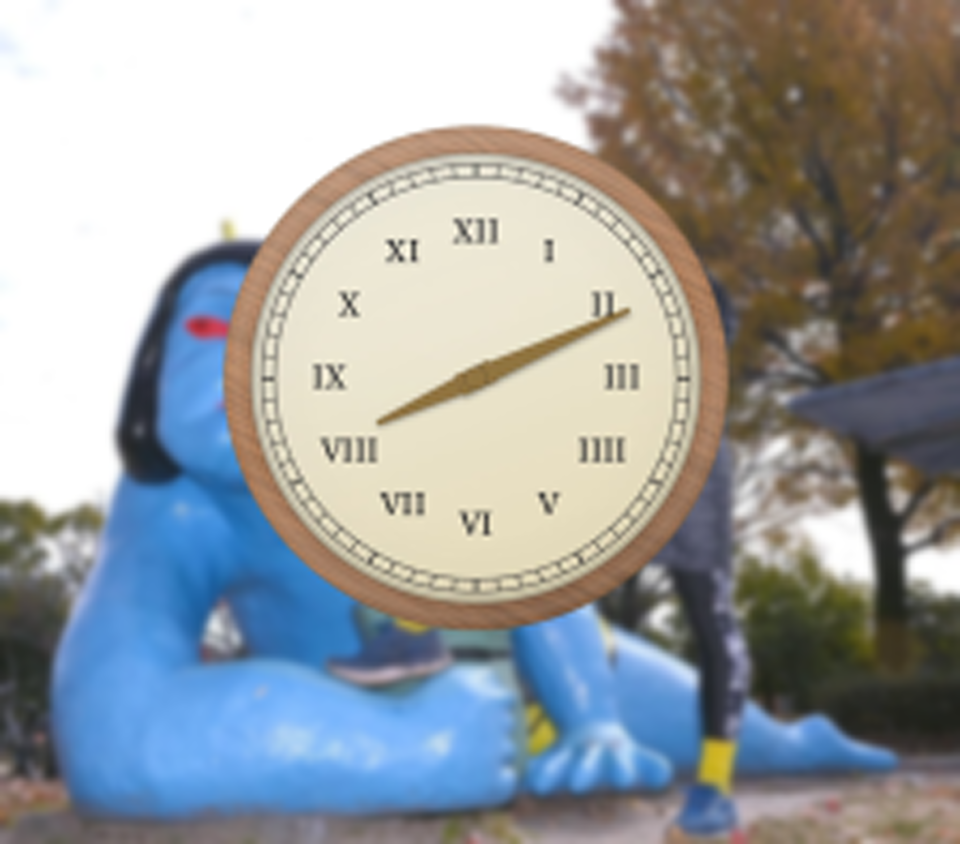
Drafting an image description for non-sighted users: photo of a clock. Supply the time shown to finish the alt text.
8:11
